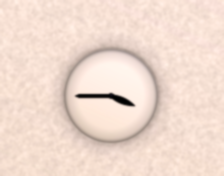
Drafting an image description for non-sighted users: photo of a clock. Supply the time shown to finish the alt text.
3:45
